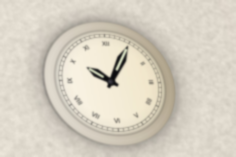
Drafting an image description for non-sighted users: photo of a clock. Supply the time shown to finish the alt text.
10:05
